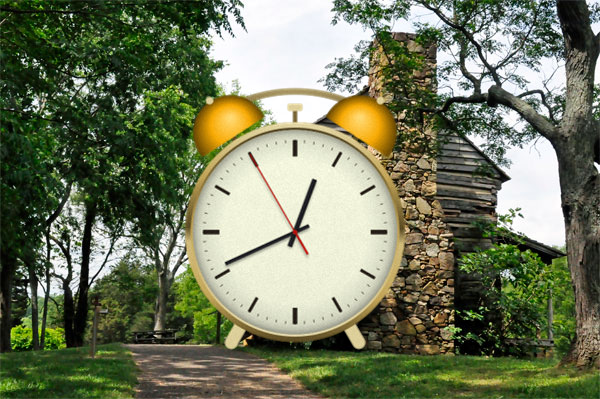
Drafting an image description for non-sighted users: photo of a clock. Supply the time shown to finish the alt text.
12:40:55
